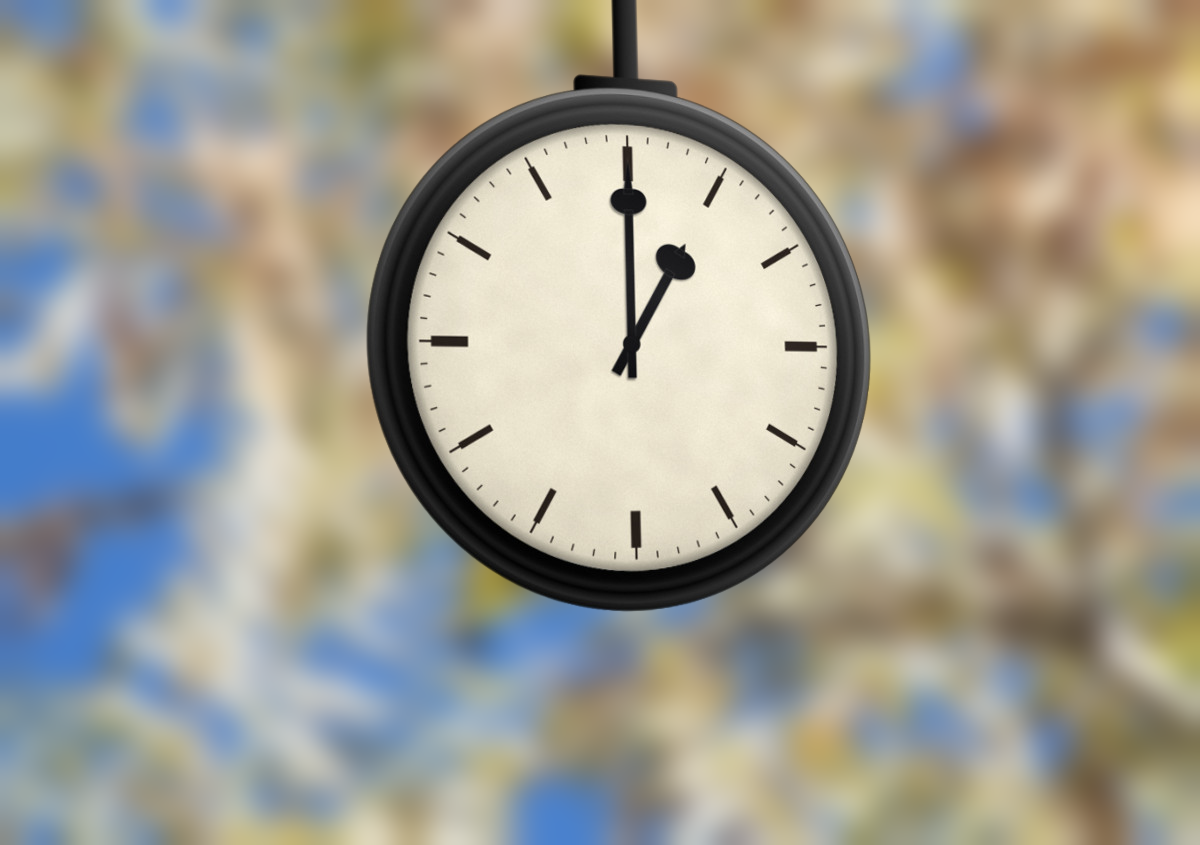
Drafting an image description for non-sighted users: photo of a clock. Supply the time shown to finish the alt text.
1:00
